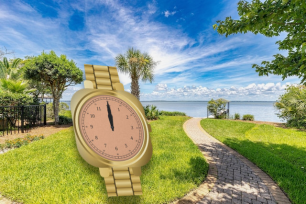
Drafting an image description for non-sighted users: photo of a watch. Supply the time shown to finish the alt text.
12:00
